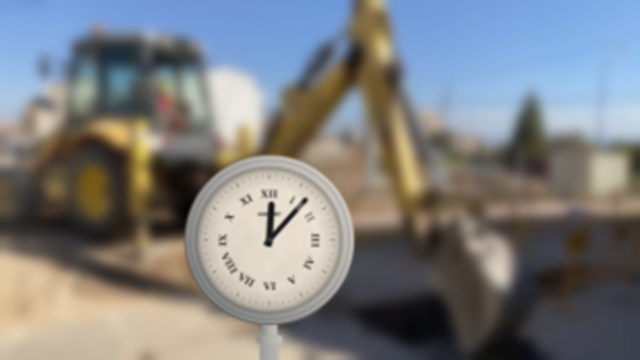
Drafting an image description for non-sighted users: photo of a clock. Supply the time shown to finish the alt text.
12:07
